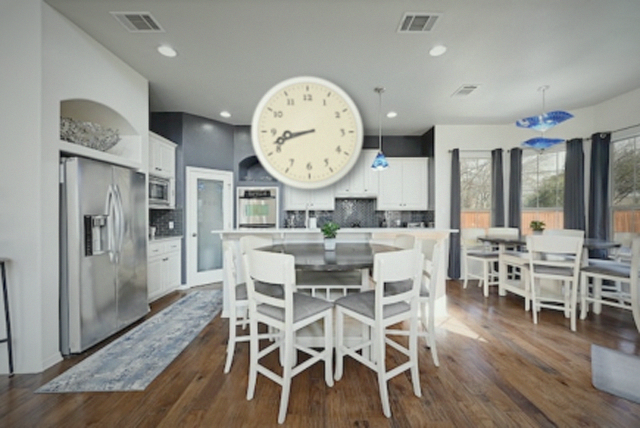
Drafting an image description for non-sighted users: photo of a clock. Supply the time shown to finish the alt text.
8:42
